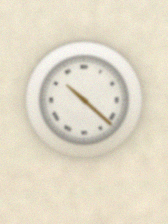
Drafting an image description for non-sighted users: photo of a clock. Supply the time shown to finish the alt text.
10:22
